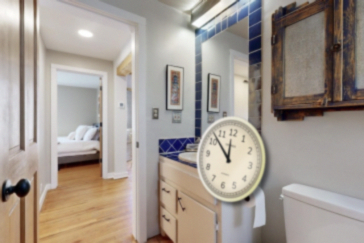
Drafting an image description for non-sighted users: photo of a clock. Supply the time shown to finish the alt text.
11:52
